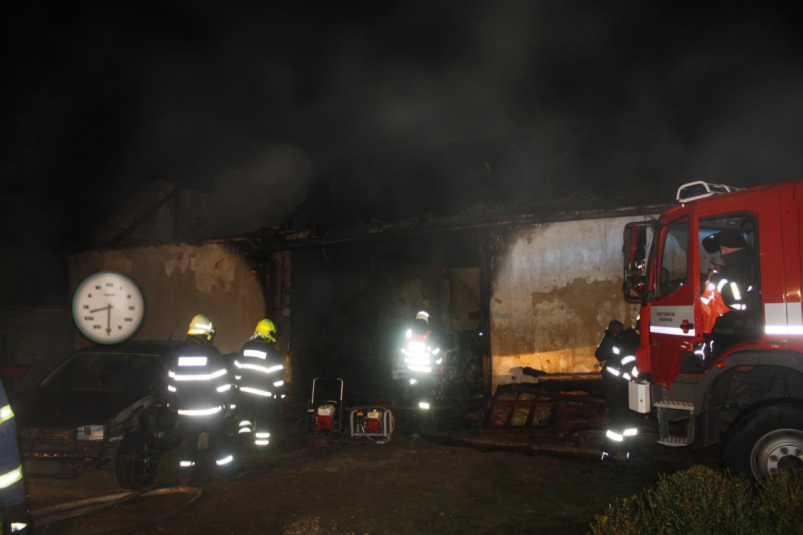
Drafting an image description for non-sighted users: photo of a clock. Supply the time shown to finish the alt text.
8:30
